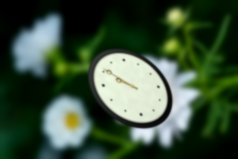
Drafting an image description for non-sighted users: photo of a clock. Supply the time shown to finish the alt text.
9:51
